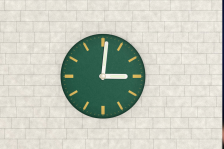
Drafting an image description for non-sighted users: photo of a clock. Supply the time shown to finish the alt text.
3:01
